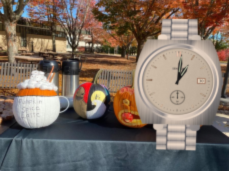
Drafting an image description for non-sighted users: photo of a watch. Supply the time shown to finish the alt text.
1:01
